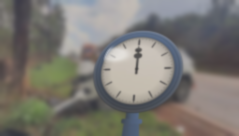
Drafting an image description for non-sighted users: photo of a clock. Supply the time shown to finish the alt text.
12:00
